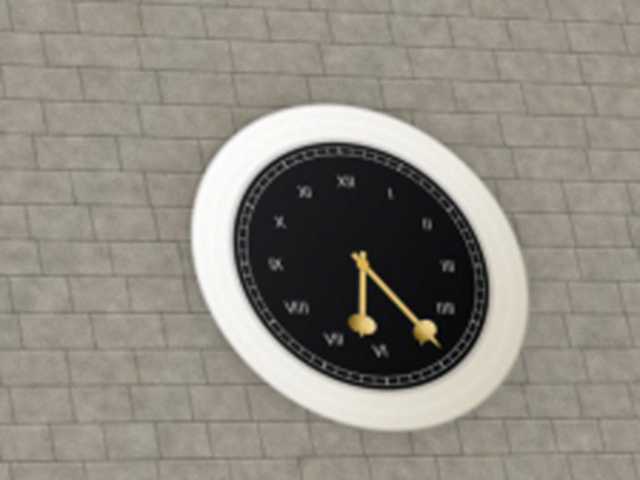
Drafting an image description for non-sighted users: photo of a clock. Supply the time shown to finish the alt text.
6:24
